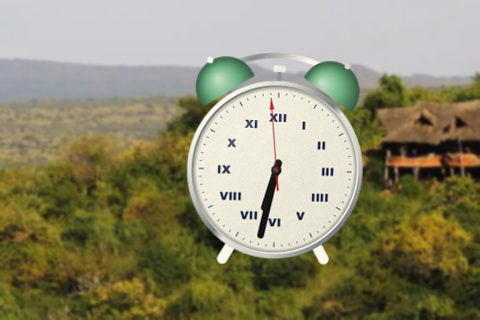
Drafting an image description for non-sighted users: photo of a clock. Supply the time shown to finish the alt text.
6:31:59
